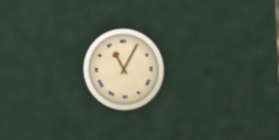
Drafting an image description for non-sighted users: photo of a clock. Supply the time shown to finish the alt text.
11:05
